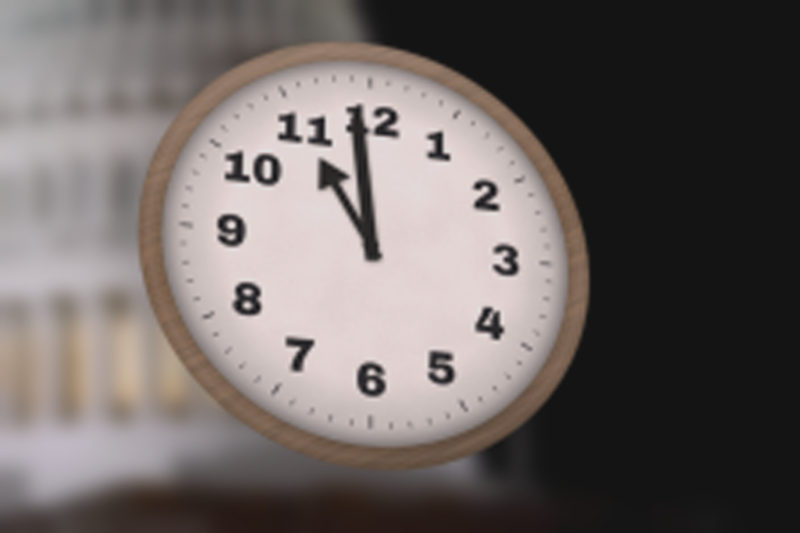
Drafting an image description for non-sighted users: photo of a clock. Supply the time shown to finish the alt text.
10:59
